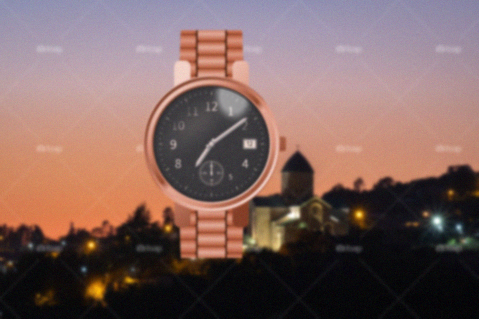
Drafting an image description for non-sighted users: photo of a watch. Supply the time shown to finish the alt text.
7:09
